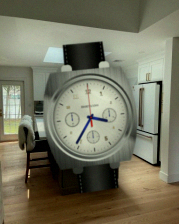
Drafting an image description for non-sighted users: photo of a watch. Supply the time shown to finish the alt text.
3:36
